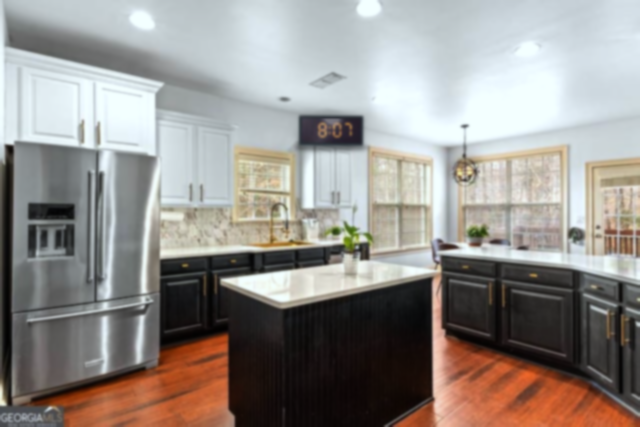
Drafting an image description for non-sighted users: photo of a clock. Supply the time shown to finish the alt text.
8:07
